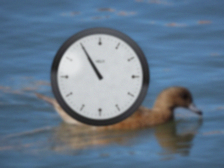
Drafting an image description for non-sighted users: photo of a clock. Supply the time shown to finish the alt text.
10:55
